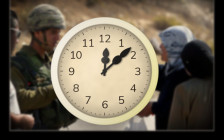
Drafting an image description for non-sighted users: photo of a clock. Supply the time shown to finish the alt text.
12:08
